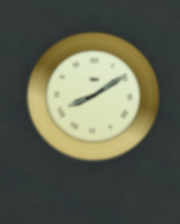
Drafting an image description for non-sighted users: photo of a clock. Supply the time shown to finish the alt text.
8:09
